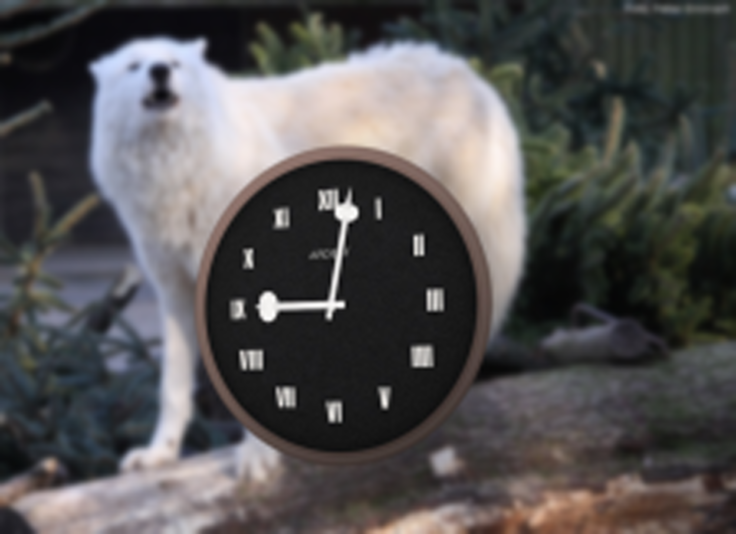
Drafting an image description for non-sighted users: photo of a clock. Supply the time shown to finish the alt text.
9:02
